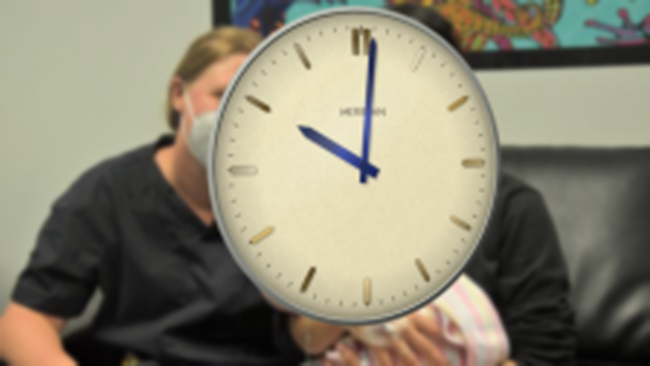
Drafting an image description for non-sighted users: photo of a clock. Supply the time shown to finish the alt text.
10:01
